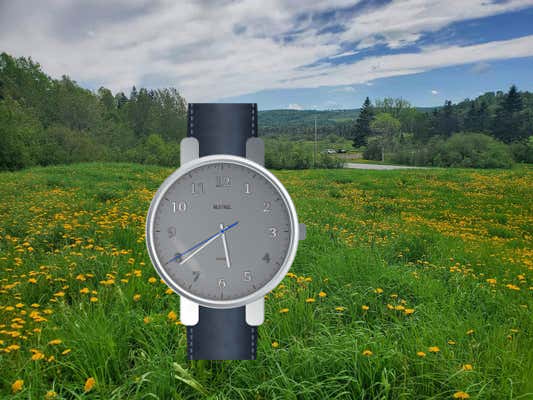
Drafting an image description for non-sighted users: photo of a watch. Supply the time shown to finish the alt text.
5:38:40
